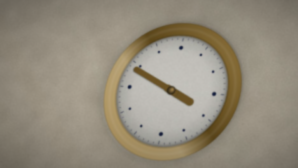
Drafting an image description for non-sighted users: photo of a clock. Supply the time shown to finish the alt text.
3:49
